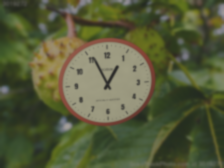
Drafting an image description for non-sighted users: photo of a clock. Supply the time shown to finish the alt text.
12:56
